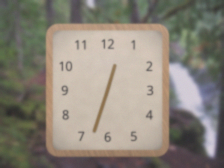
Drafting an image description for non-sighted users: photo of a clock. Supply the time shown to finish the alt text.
12:33
